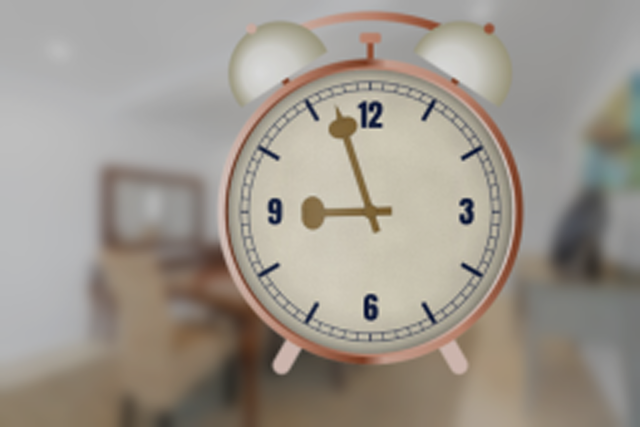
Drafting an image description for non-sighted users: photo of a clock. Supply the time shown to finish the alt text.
8:57
